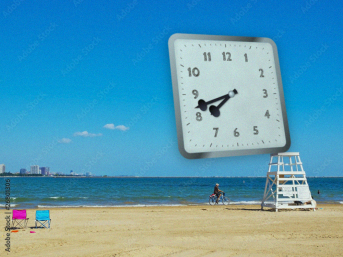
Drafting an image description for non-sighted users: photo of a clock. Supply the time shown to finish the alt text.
7:42
